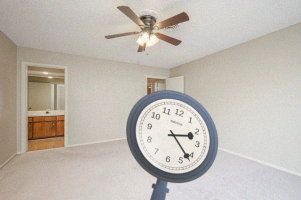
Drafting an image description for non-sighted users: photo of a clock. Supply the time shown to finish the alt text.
2:22
